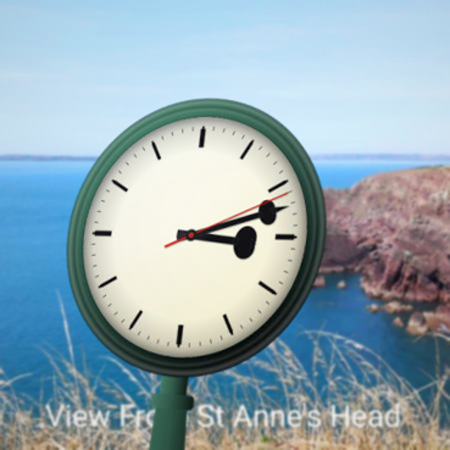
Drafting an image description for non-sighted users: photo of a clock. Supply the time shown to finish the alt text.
3:12:11
